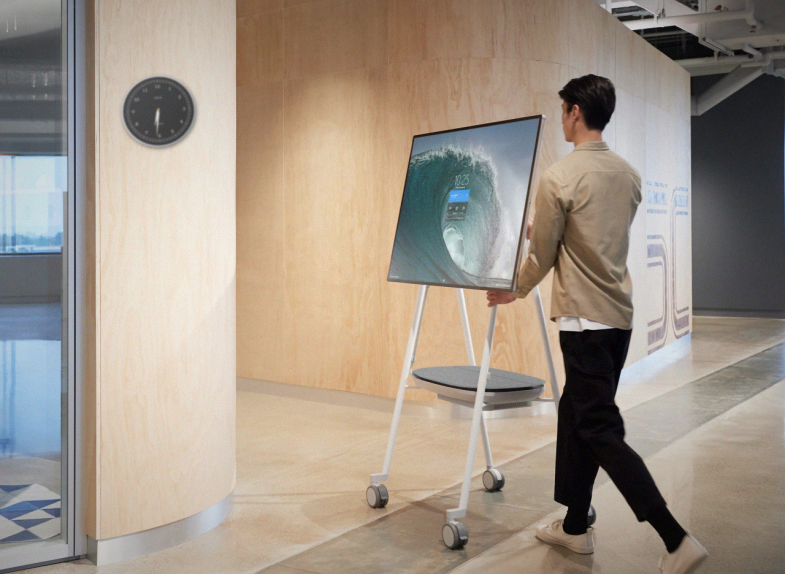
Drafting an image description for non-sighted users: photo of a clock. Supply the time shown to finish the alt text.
6:31
